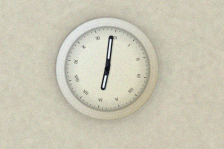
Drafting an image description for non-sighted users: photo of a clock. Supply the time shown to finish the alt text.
5:59
